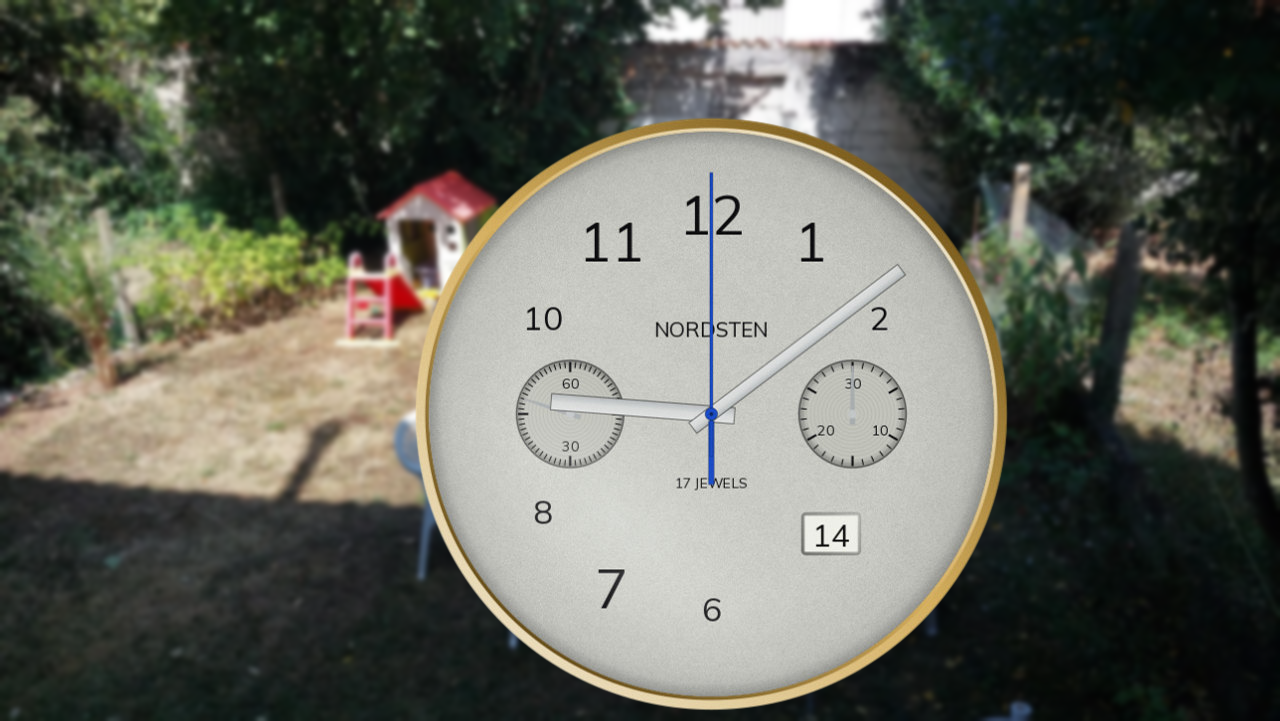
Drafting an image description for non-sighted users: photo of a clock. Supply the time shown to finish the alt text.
9:08:48
